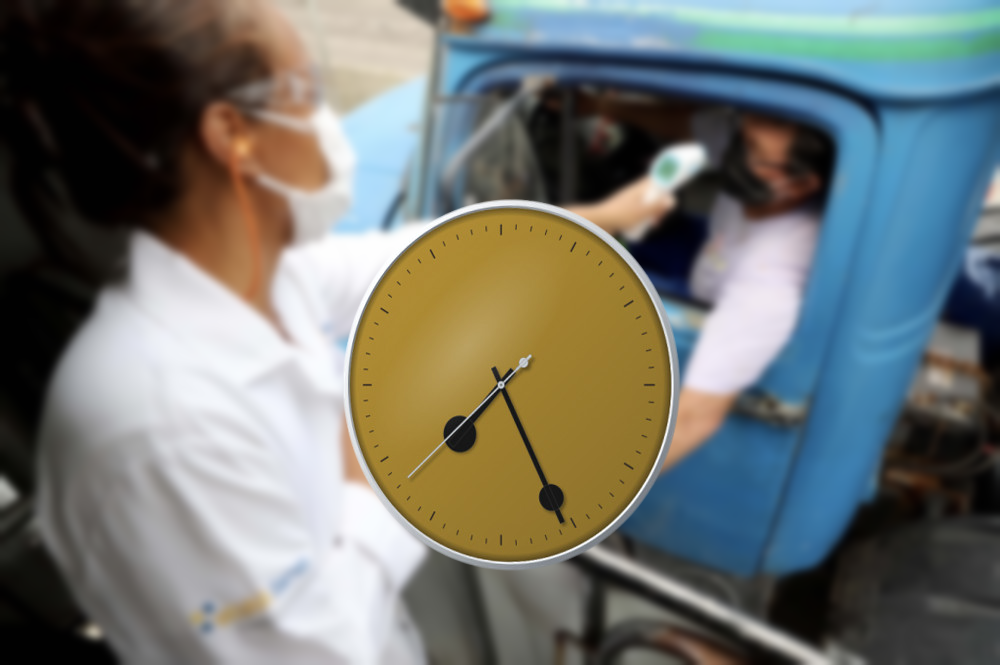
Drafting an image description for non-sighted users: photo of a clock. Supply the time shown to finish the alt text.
7:25:38
